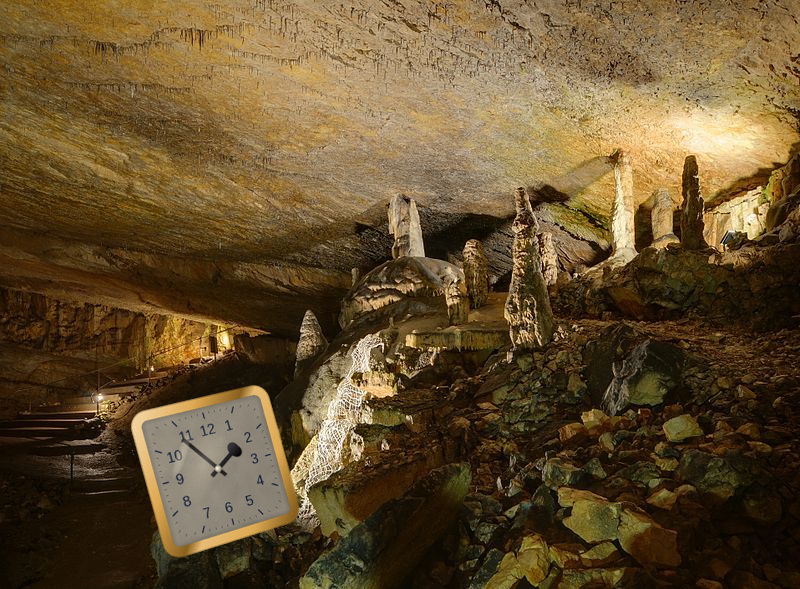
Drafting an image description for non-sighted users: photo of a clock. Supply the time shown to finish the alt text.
1:54
